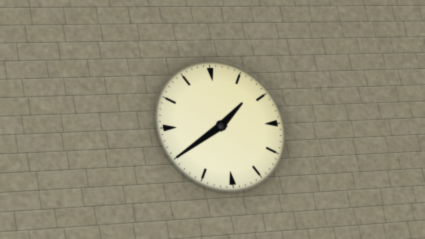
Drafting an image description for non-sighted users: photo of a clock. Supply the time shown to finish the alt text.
1:40
